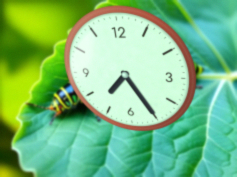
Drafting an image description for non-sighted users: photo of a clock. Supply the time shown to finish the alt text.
7:25
